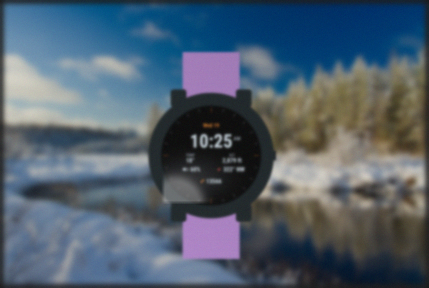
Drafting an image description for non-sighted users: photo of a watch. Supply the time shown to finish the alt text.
10:25
